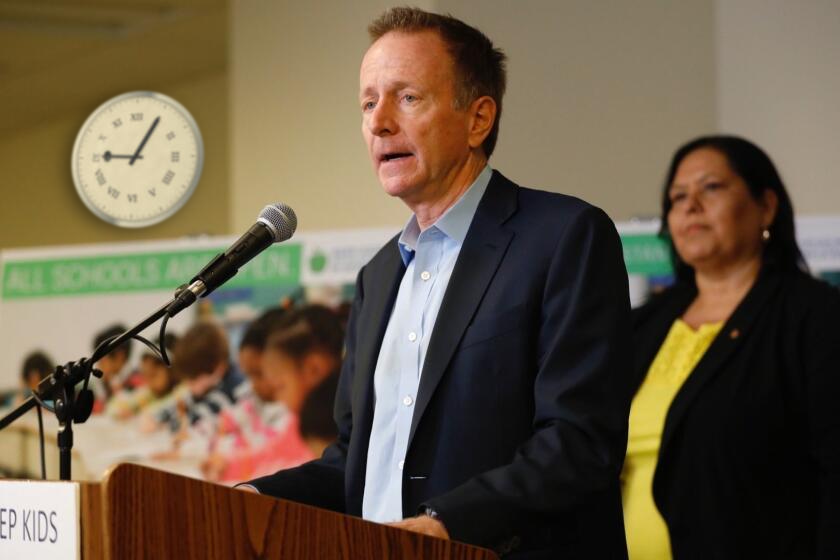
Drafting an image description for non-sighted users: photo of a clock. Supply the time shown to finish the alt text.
9:05
